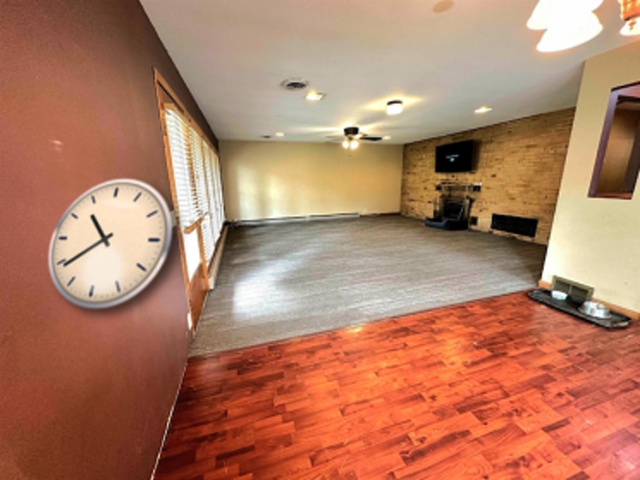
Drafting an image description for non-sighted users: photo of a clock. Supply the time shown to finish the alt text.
10:39
